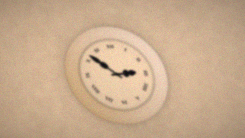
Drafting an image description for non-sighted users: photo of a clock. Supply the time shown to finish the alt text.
2:52
